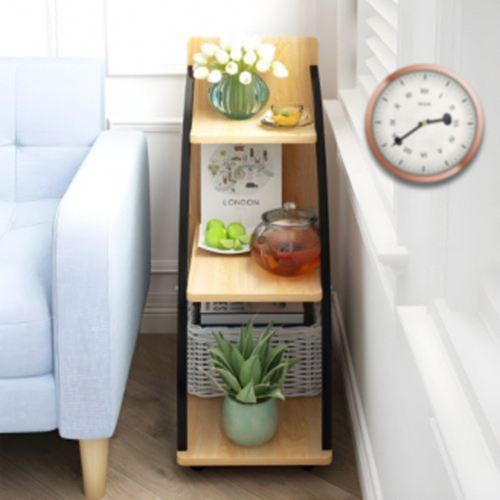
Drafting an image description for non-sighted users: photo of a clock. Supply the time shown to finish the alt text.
2:39
